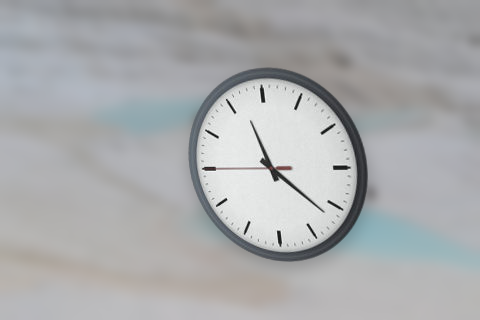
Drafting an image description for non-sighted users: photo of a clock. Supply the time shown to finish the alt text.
11:21:45
